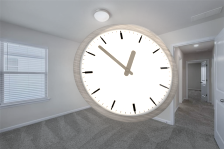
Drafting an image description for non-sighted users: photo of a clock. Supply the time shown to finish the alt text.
12:53
